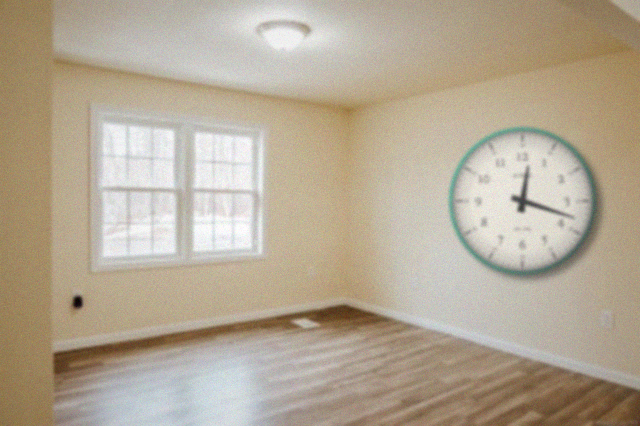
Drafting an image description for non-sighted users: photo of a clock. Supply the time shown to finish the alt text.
12:18
